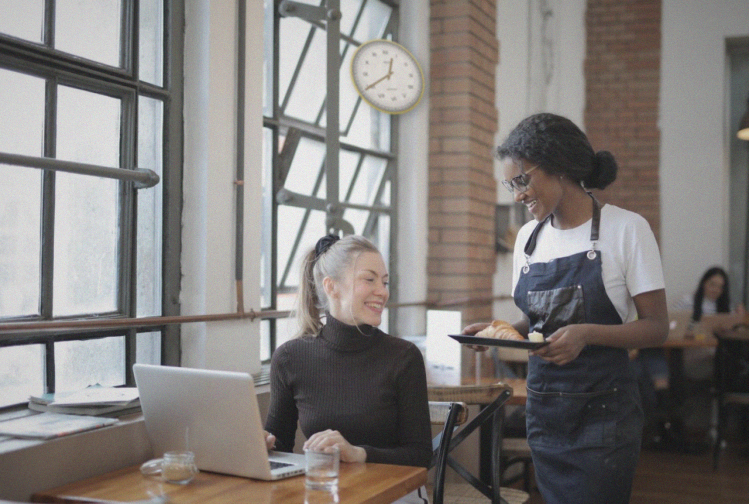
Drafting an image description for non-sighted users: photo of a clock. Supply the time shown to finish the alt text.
12:40
